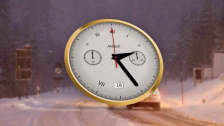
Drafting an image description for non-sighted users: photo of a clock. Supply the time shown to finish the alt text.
2:25
